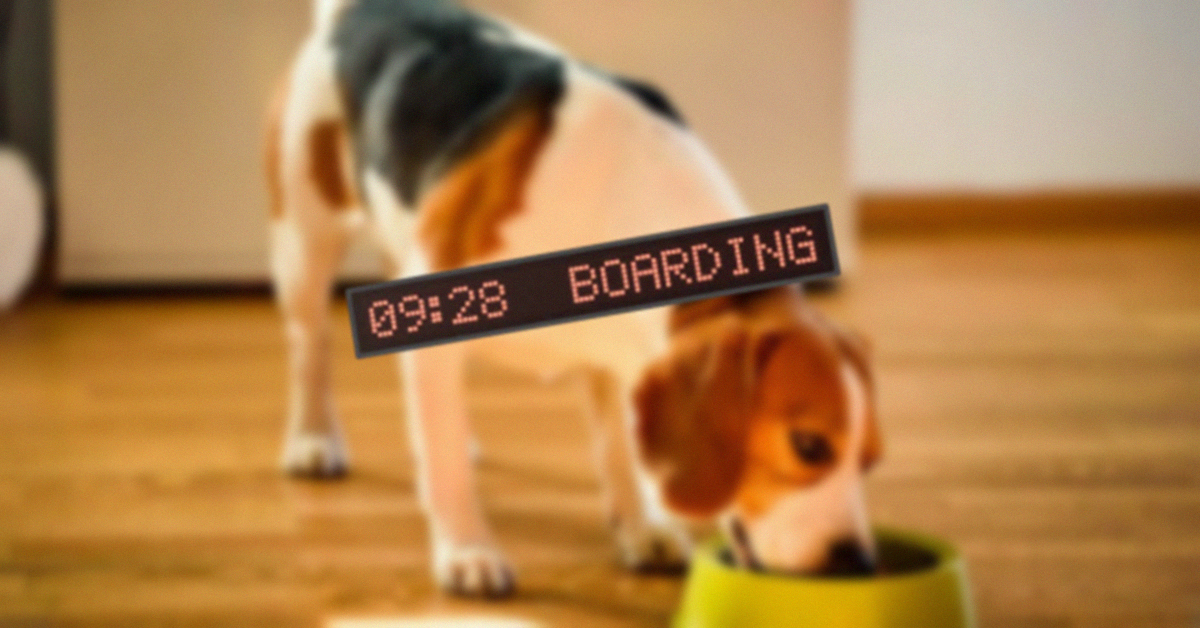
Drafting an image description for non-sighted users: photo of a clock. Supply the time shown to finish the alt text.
9:28
